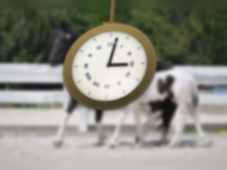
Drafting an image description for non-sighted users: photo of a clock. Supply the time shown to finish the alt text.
3:02
